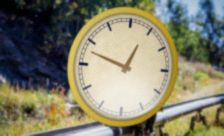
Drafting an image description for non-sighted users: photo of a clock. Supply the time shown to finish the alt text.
12:48
